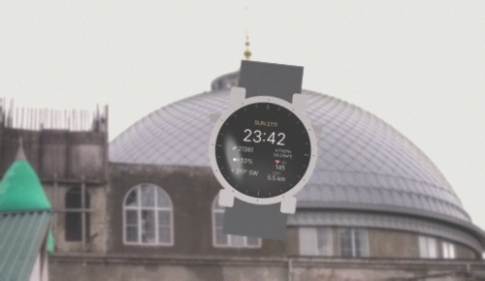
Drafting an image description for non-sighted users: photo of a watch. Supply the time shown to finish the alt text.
23:42
